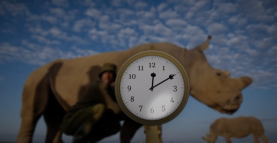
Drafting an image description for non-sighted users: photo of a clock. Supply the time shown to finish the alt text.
12:10
